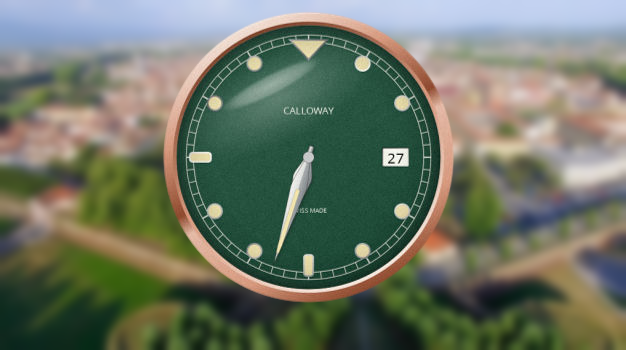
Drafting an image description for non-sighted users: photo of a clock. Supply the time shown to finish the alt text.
6:33
